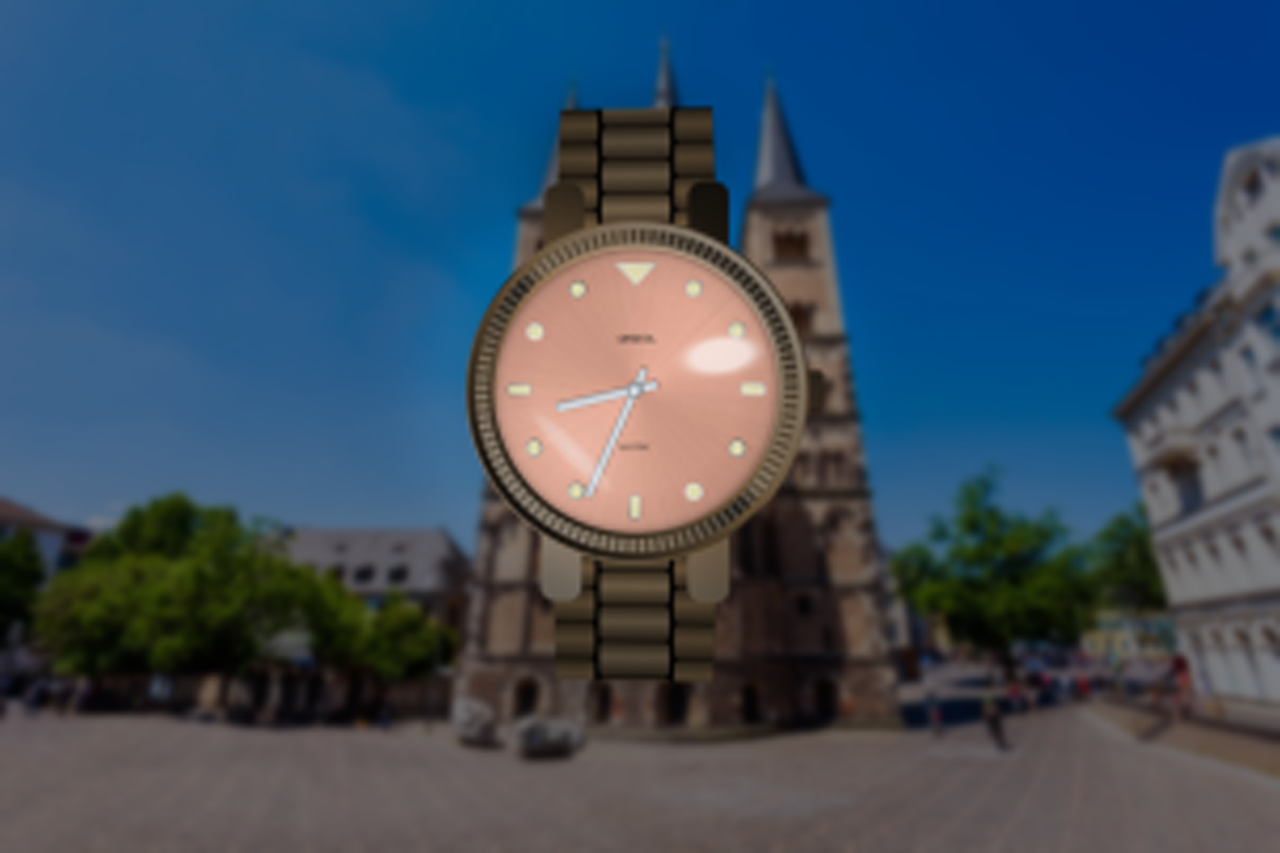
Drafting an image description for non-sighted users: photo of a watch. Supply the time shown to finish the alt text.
8:34
